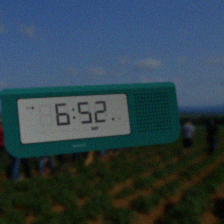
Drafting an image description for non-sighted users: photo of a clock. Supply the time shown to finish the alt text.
6:52
